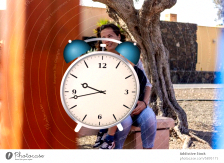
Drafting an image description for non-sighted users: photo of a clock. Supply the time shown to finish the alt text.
9:43
